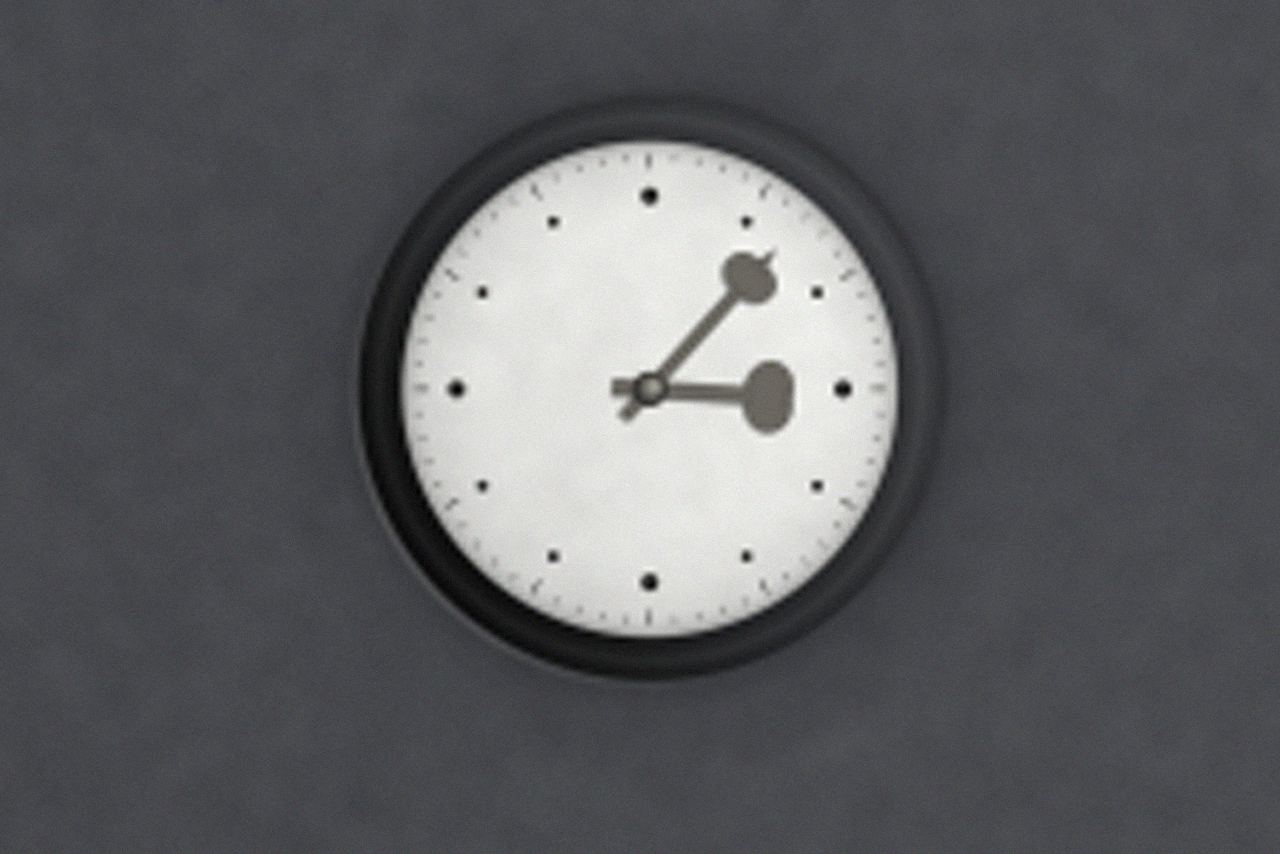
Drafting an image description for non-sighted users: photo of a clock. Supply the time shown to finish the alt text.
3:07
